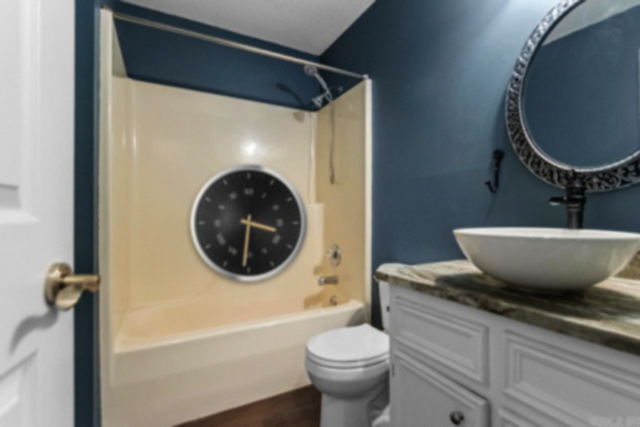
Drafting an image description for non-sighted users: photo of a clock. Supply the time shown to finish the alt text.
3:31
